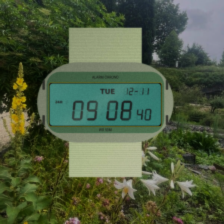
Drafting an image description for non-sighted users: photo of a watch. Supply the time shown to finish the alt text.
9:08:40
